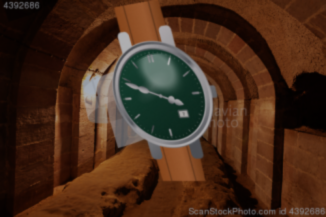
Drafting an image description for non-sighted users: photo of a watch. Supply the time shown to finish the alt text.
3:49
